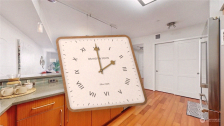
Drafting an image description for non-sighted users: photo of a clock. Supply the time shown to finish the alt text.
2:00
